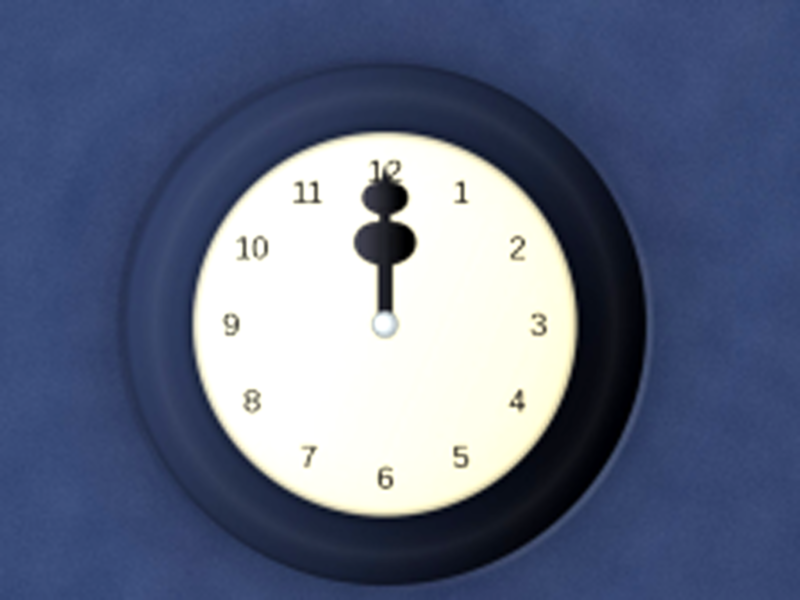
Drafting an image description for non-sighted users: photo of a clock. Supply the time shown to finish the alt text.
12:00
